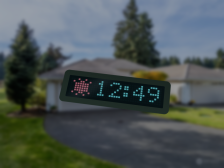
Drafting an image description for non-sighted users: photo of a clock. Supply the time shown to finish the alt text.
12:49
